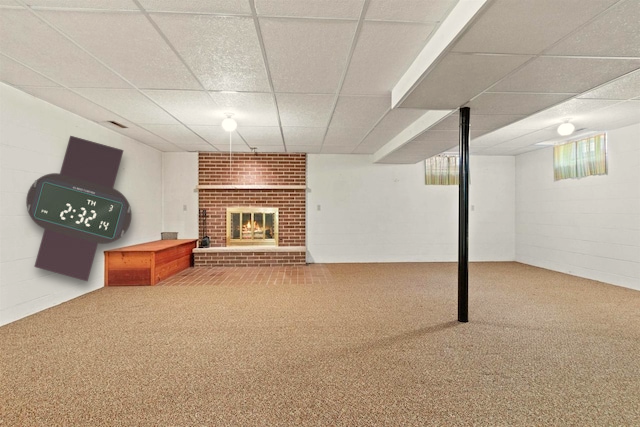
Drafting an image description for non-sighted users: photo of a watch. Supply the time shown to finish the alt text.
2:32:14
